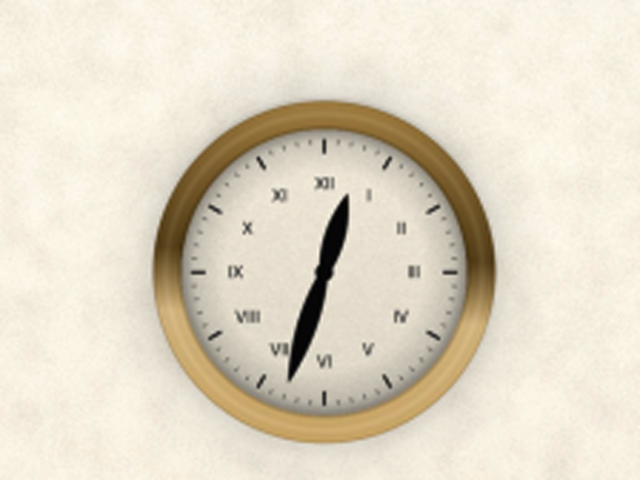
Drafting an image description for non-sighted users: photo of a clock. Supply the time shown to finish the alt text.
12:33
